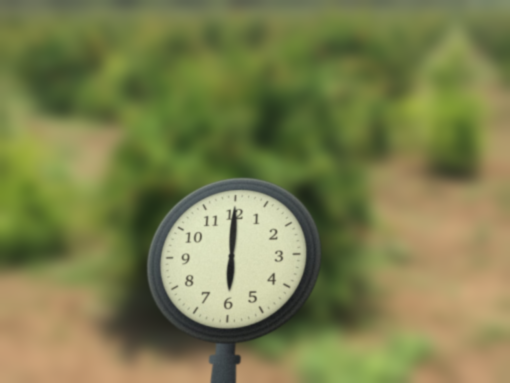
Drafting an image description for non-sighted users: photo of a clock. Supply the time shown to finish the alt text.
6:00
